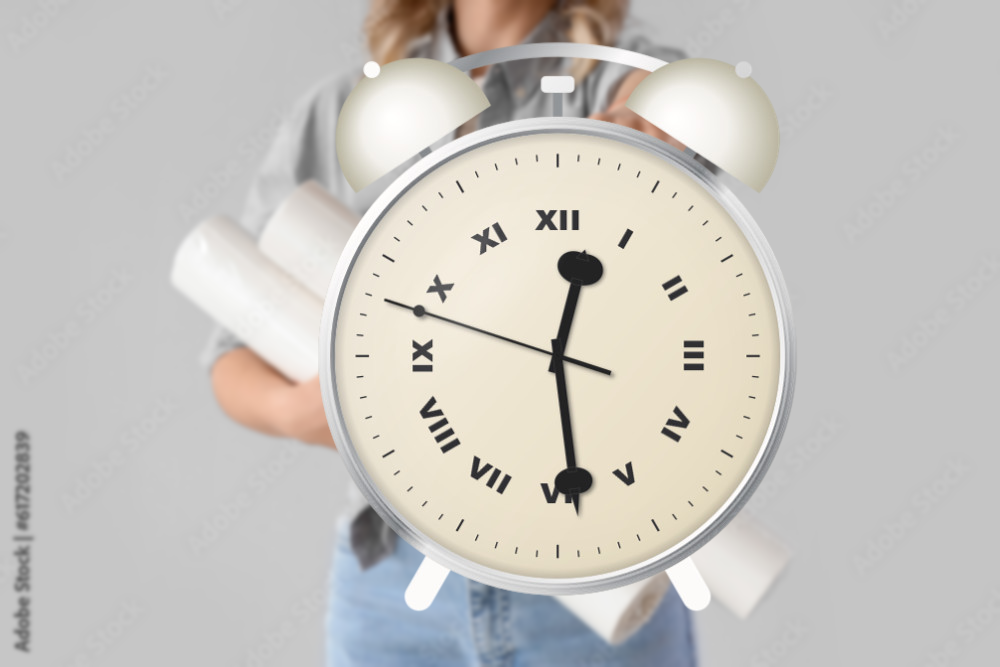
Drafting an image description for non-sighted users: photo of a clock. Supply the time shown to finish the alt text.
12:28:48
